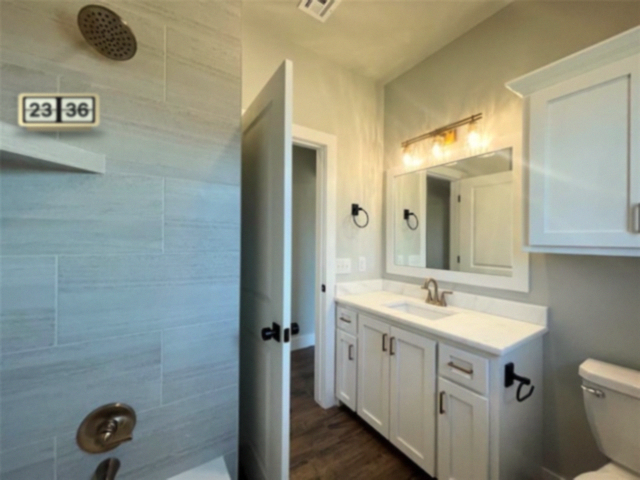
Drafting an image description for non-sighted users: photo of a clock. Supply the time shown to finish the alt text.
23:36
